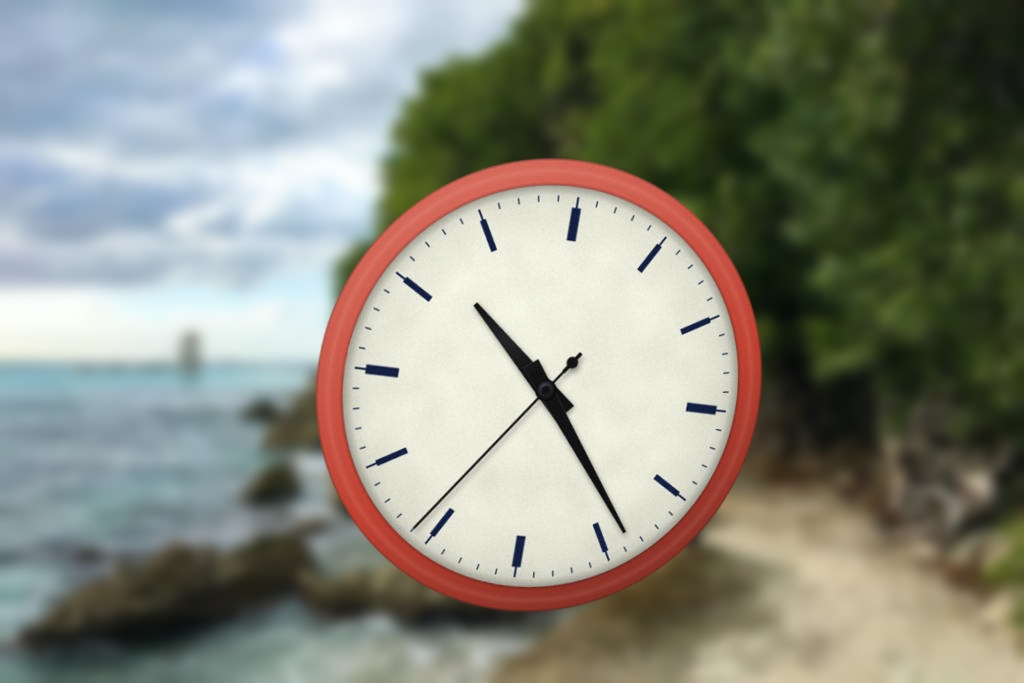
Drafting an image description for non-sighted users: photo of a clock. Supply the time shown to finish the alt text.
10:23:36
